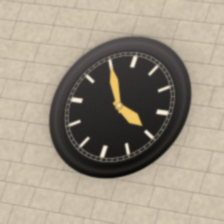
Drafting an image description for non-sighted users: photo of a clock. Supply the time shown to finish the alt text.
3:55
